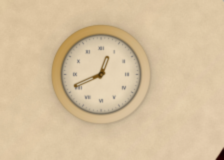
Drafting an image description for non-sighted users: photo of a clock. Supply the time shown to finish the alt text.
12:41
